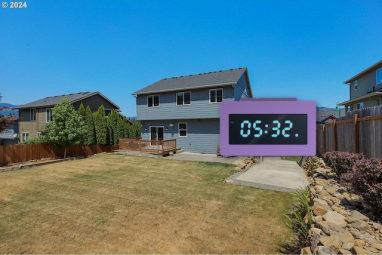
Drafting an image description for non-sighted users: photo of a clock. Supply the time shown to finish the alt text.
5:32
